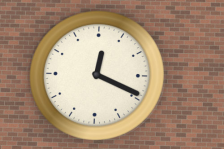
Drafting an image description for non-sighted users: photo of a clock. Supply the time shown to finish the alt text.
12:19
